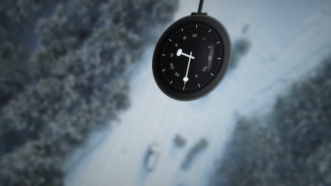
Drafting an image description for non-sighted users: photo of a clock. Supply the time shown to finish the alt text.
9:30
